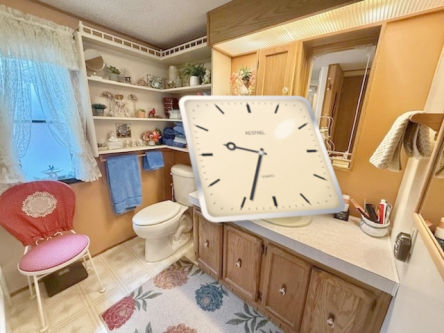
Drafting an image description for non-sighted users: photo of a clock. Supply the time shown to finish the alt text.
9:34
